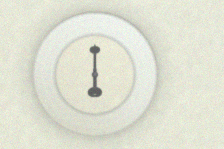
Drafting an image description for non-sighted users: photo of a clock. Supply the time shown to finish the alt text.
6:00
